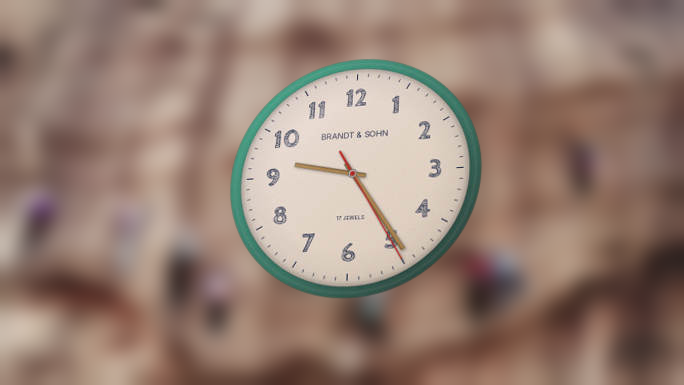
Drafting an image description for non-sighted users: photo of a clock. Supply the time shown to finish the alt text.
9:24:25
